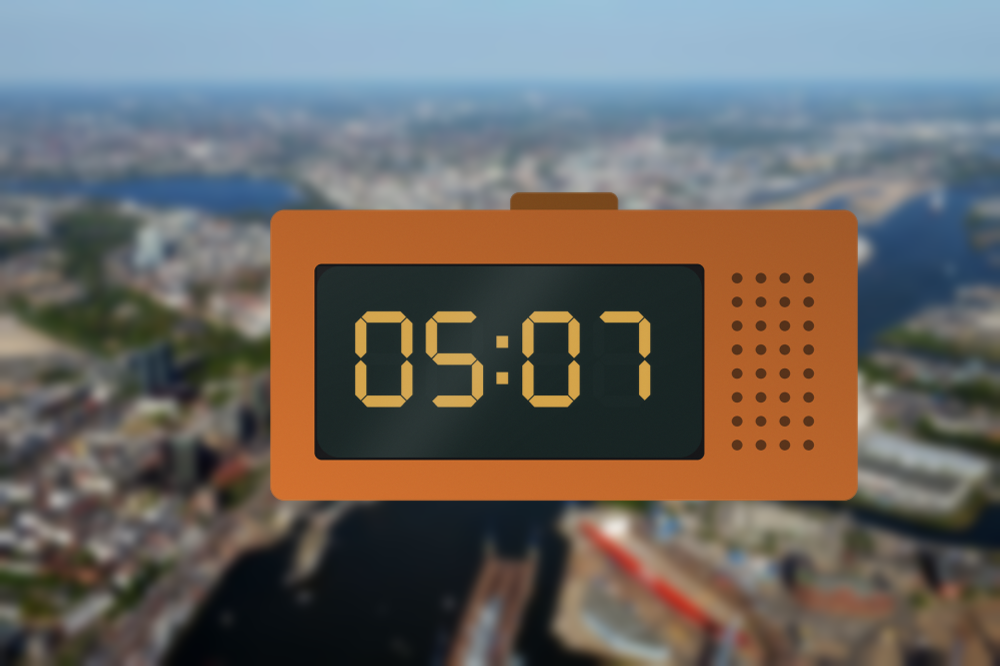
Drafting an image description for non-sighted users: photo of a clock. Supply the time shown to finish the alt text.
5:07
